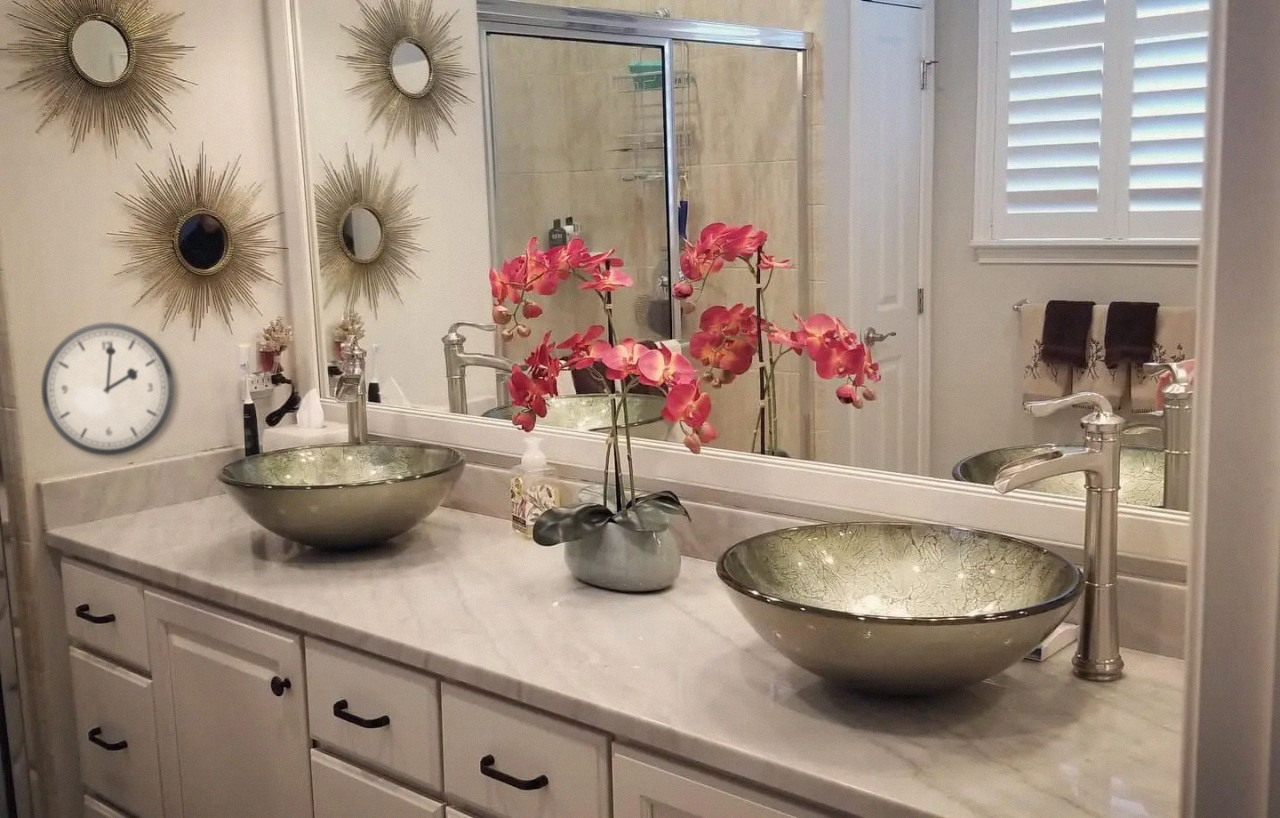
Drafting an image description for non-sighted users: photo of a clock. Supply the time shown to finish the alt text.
2:01
